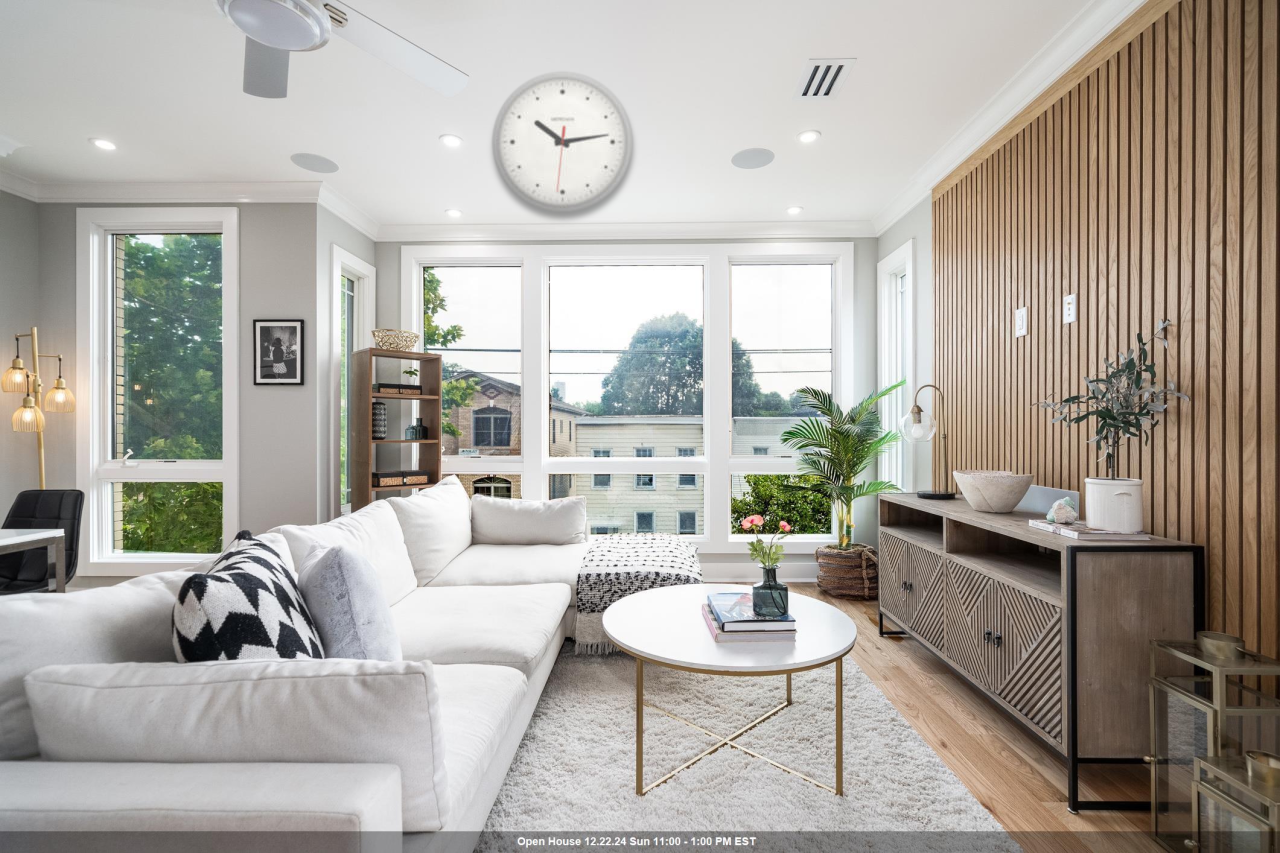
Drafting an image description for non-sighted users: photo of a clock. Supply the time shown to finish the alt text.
10:13:31
